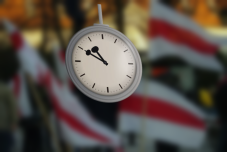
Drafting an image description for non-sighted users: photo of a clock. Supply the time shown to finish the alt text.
10:50
